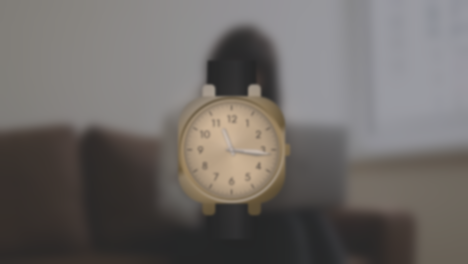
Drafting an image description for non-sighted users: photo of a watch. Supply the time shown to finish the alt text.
11:16
